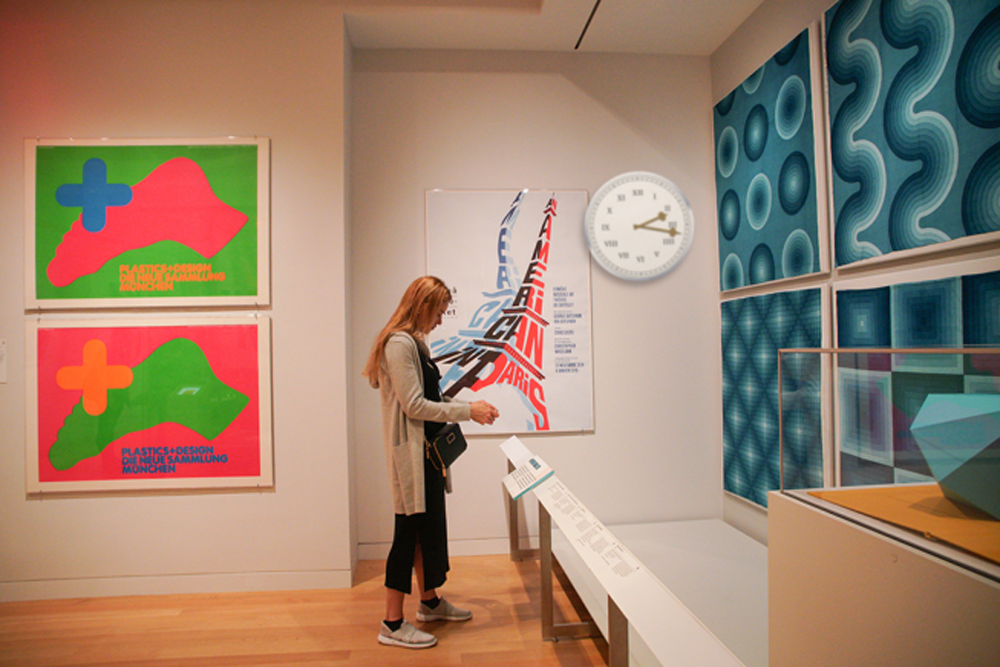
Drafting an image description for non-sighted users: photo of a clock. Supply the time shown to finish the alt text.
2:17
